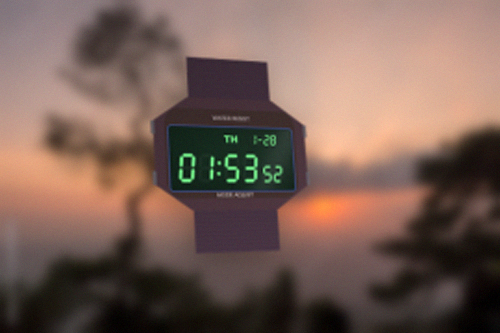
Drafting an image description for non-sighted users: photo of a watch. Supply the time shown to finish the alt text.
1:53:52
